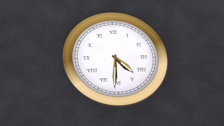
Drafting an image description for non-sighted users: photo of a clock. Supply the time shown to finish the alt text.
4:31
